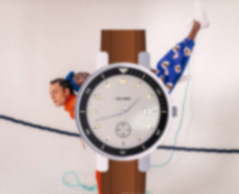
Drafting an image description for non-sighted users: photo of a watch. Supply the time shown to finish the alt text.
1:42
